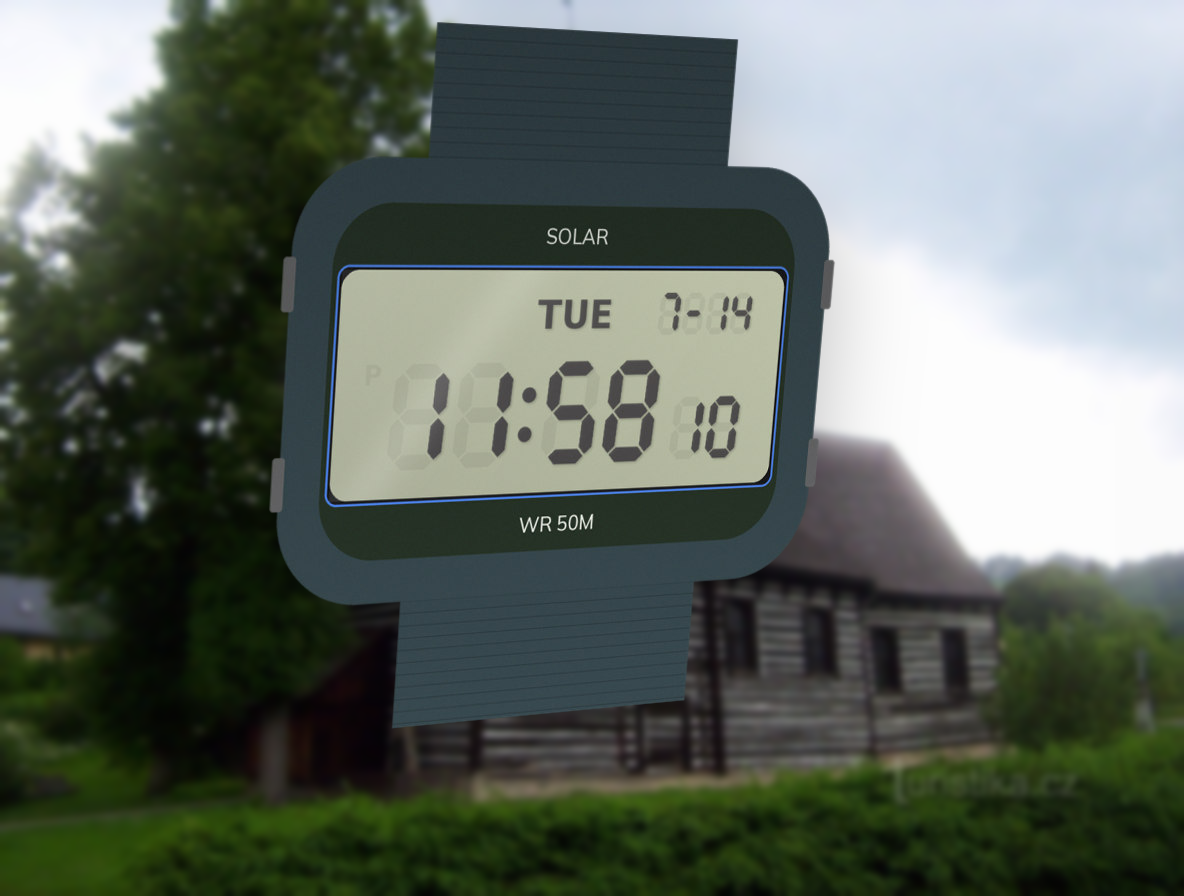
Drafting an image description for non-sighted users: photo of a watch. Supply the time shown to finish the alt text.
11:58:10
